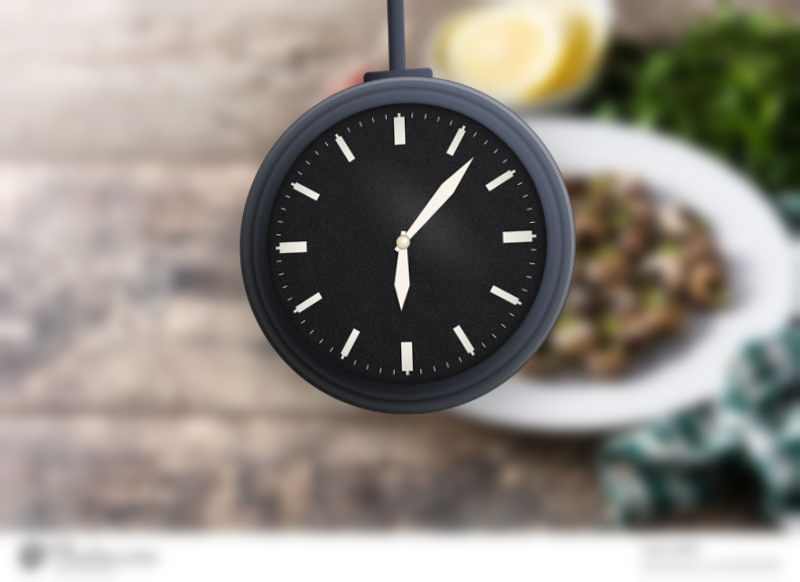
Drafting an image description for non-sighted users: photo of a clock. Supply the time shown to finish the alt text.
6:07
